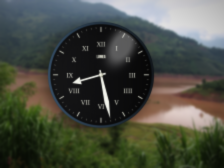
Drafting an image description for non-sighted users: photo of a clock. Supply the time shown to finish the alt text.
8:28
